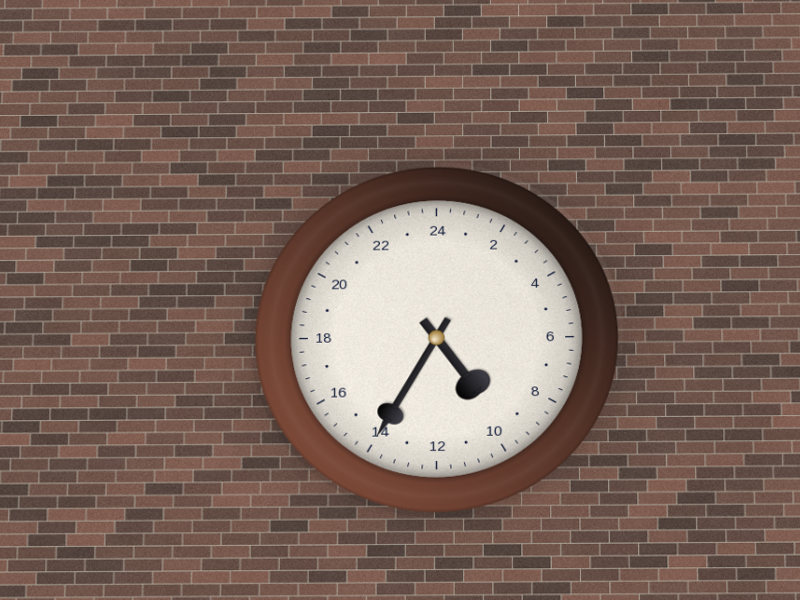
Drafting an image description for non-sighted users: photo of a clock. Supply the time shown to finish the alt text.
9:35
